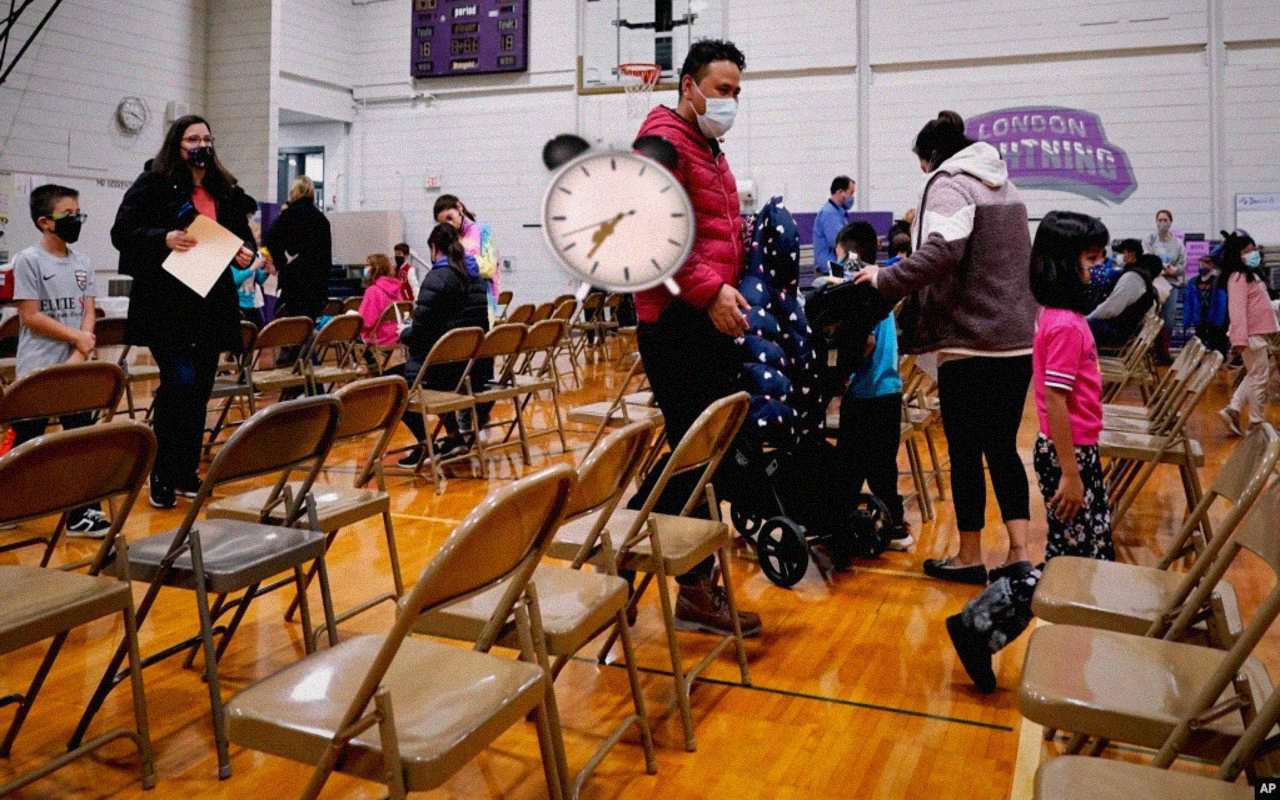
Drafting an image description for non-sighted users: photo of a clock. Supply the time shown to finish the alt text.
7:36:42
